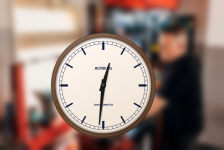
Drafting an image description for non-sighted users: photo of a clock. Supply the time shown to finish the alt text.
12:31
